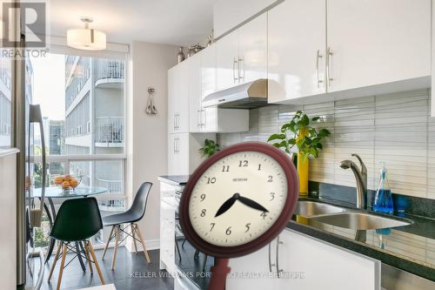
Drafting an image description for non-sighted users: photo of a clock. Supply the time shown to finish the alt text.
7:19
